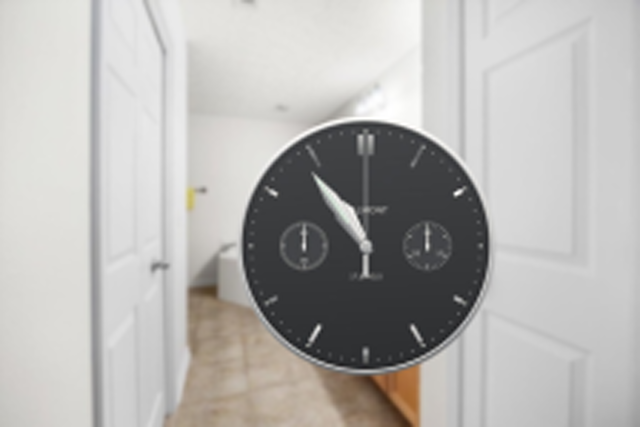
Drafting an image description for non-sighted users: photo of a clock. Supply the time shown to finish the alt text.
10:54
